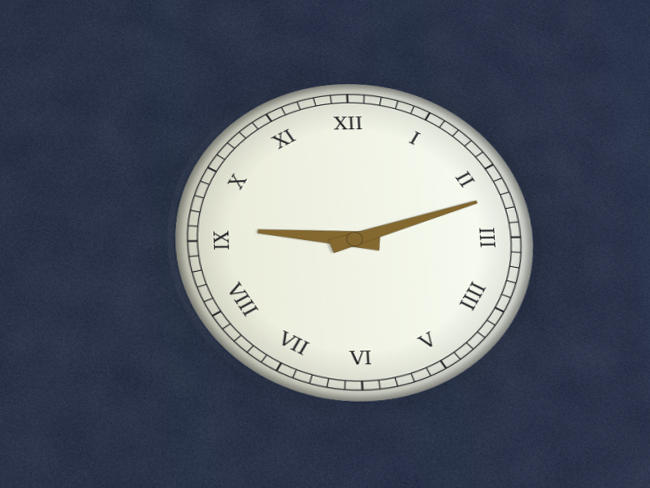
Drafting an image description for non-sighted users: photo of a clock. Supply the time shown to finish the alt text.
9:12
